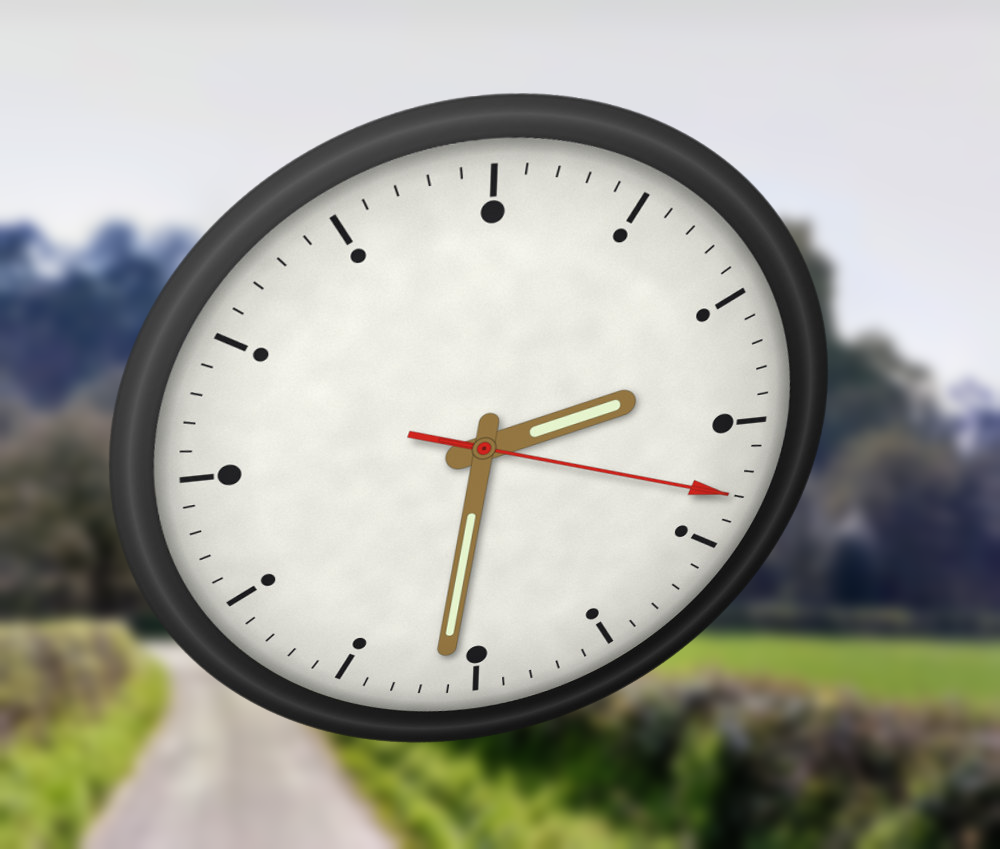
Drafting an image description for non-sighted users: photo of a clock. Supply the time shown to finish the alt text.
2:31:18
